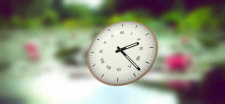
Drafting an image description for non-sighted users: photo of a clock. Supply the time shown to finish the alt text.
2:23
